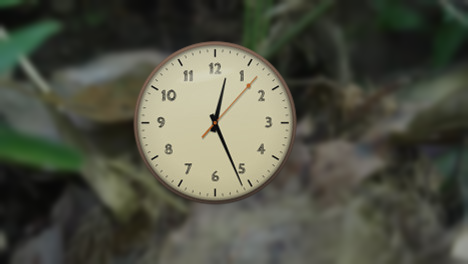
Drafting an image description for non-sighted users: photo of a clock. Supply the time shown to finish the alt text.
12:26:07
